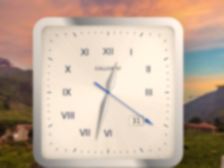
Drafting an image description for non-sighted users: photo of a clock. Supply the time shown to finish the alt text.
12:32:21
